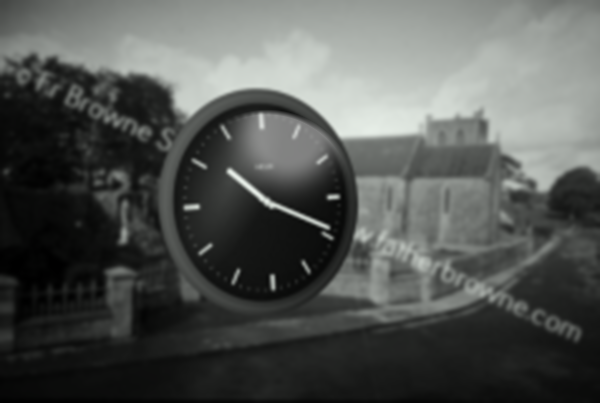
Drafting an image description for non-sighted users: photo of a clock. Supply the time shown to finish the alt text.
10:19
